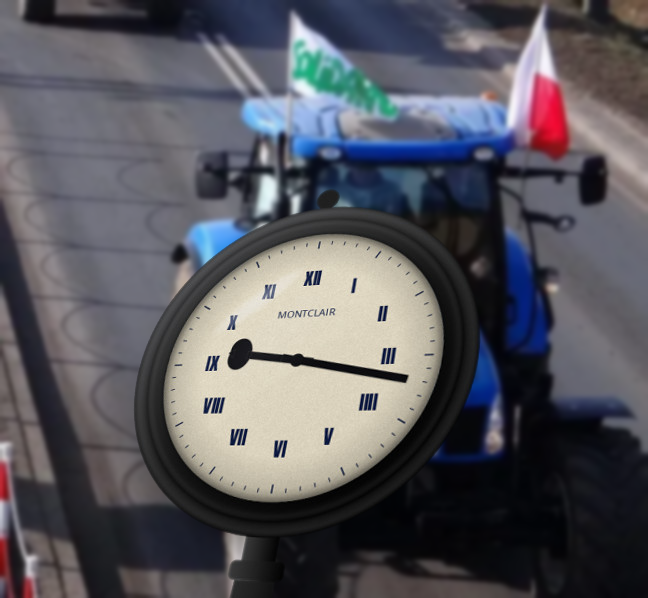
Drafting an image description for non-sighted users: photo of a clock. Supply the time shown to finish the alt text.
9:17
